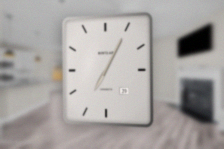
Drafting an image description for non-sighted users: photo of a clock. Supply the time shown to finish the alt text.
7:05
